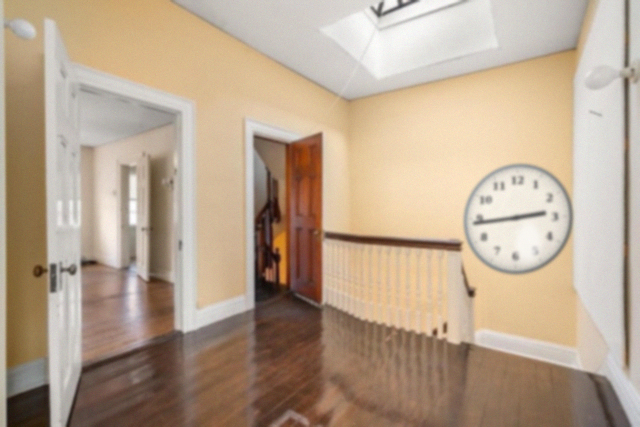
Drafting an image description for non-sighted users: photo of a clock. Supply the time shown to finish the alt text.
2:44
